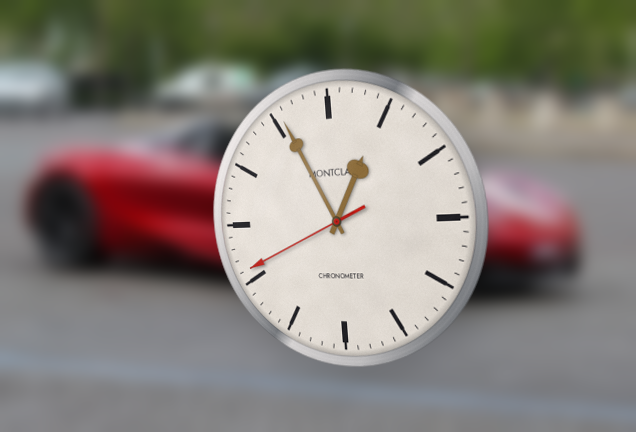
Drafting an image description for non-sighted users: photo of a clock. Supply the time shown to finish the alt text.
12:55:41
